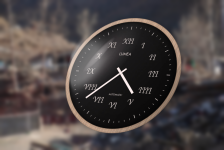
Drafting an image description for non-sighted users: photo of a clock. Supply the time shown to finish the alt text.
4:38
